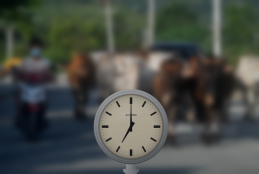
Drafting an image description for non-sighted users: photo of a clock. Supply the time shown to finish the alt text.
7:00
